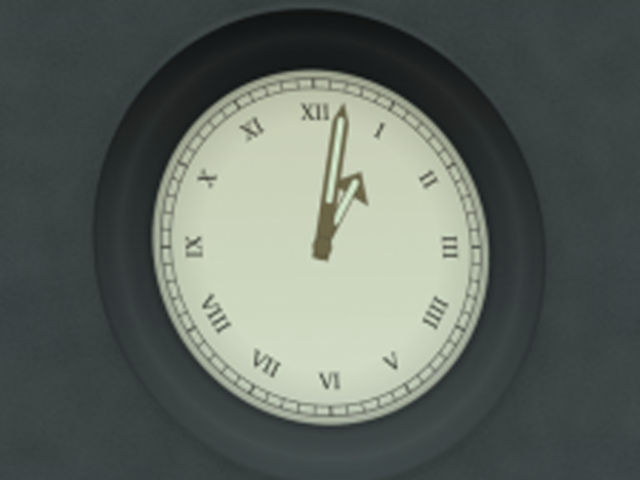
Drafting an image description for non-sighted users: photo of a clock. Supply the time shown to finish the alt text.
1:02
